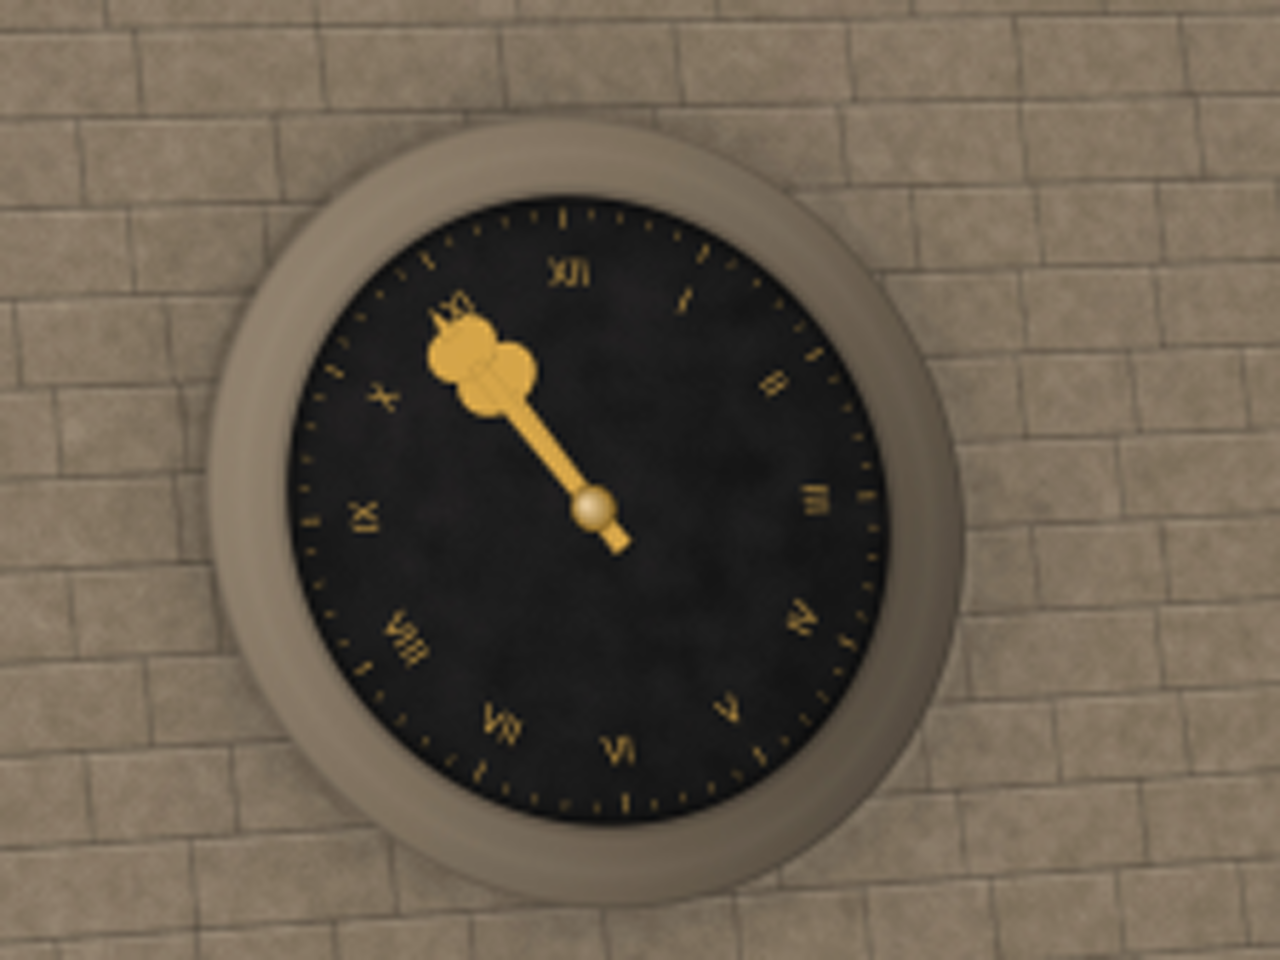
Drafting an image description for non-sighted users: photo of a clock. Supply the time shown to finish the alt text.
10:54
